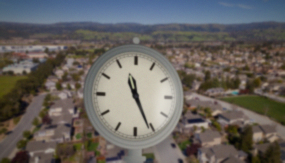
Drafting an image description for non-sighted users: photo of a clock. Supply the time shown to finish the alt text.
11:26
